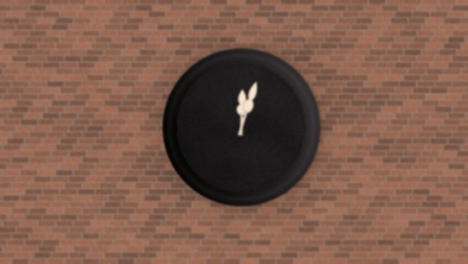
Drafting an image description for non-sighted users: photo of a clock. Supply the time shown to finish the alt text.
12:03
